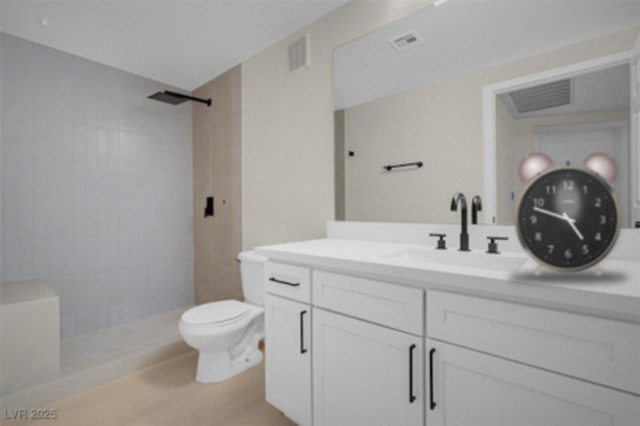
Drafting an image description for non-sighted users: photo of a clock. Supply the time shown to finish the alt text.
4:48
